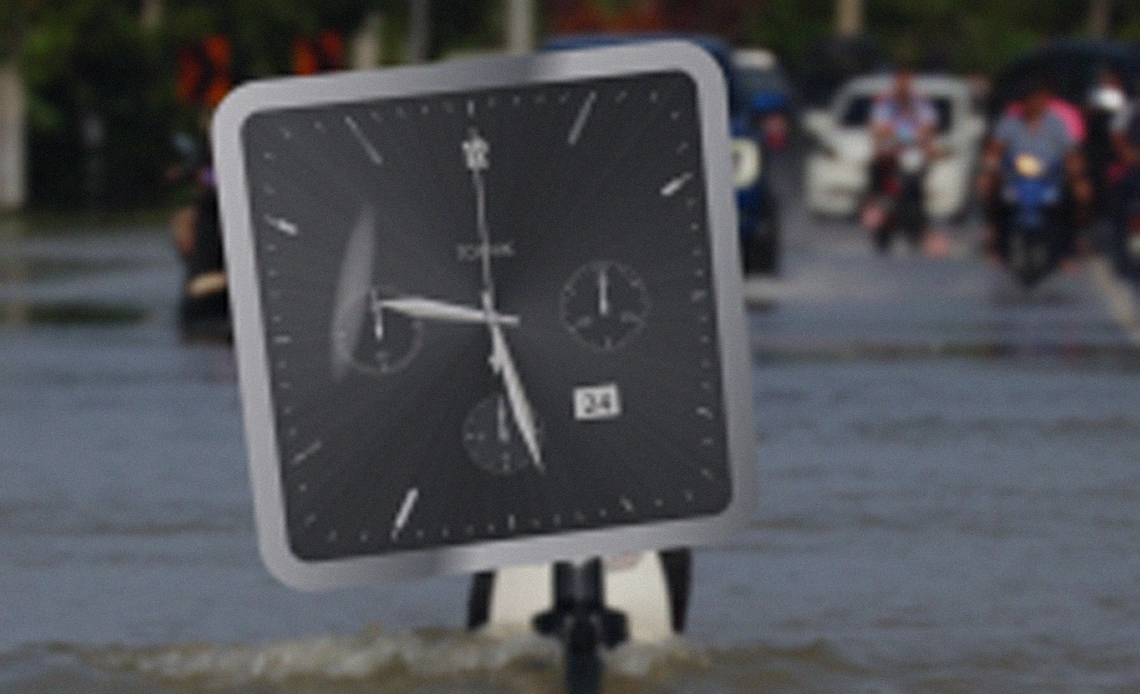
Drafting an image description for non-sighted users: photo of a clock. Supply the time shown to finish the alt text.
9:28
